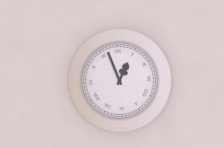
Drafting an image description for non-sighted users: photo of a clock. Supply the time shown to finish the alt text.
12:57
